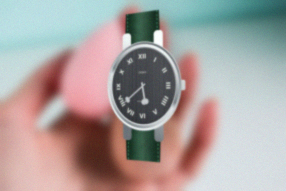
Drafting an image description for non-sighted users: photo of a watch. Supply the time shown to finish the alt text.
5:39
